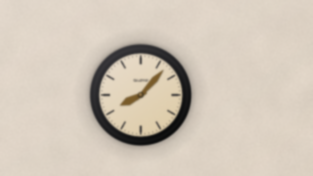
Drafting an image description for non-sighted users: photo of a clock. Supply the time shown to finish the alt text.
8:07
